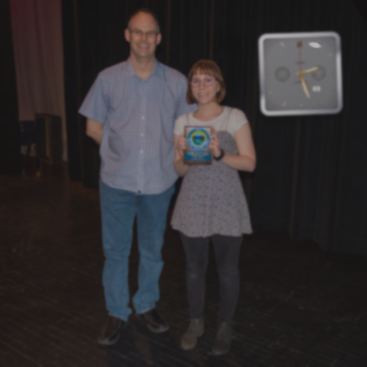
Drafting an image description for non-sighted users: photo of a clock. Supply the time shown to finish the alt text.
2:27
